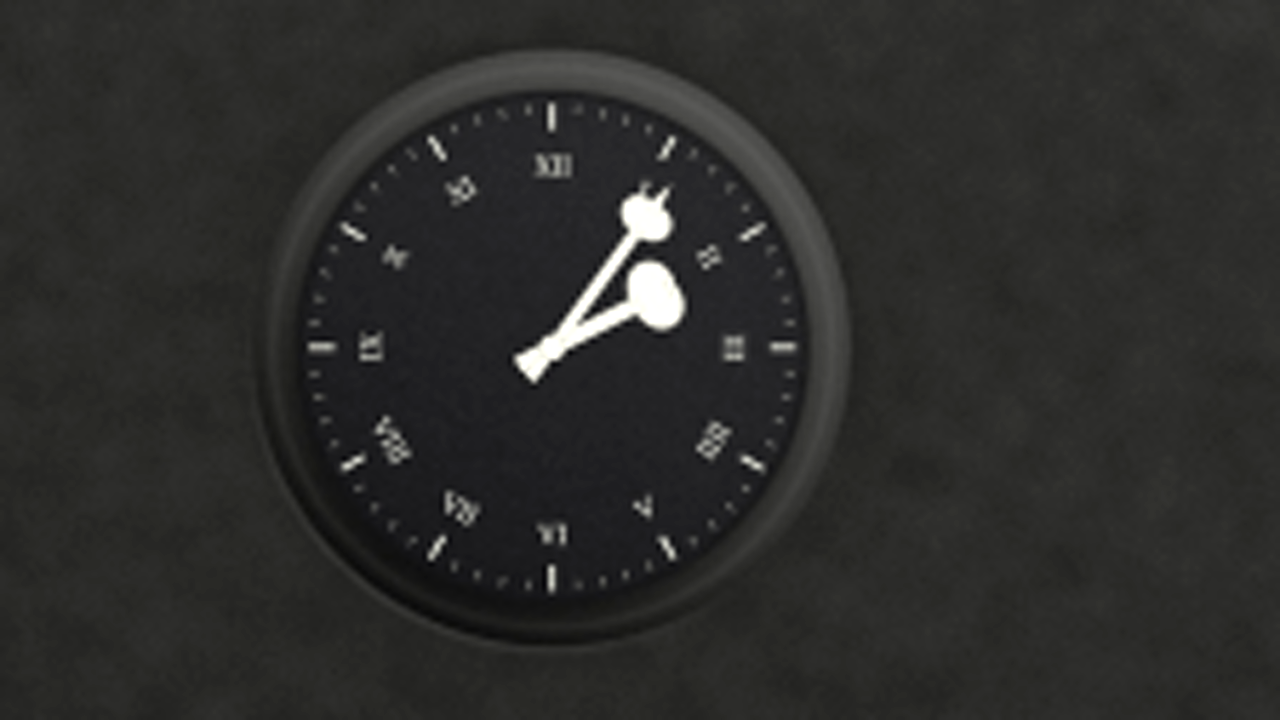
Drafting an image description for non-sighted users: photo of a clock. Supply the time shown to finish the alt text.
2:06
